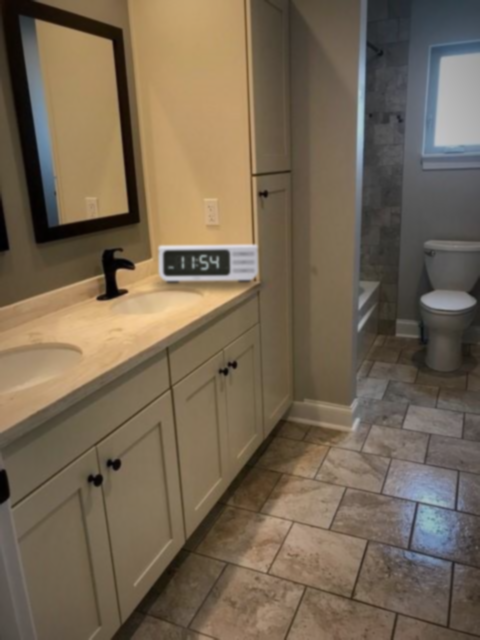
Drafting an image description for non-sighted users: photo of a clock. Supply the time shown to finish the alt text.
11:54
